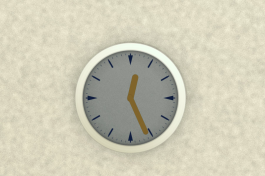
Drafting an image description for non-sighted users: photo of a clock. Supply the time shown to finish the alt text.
12:26
